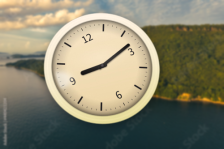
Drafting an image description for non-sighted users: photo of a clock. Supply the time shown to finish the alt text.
9:13
